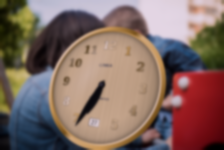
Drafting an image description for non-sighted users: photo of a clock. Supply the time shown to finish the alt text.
6:34
